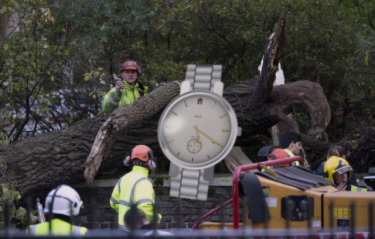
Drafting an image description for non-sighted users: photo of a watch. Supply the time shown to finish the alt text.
5:20
